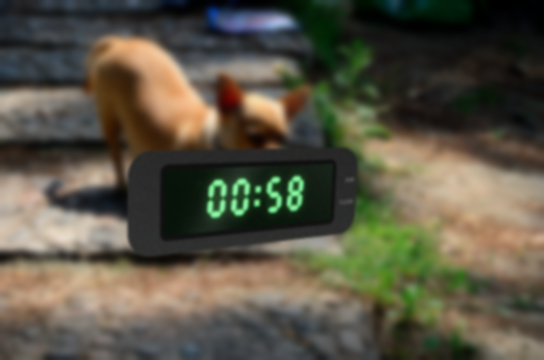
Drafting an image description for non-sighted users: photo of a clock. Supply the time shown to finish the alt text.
0:58
